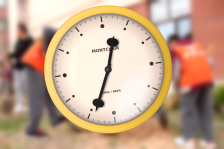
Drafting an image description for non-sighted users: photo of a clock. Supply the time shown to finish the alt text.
12:34
